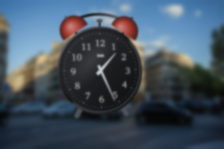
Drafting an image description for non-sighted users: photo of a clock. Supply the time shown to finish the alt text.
1:26
